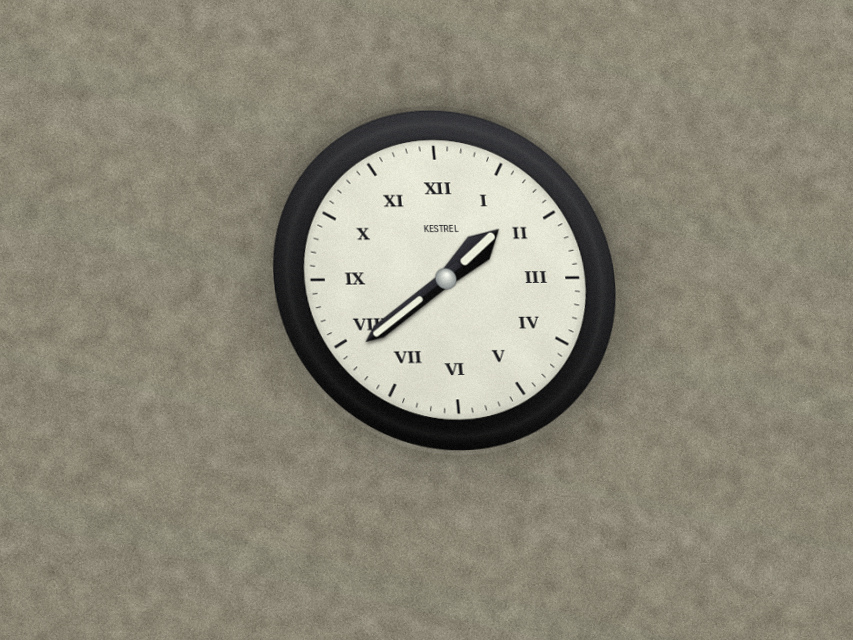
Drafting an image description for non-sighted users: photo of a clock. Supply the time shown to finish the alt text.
1:39
